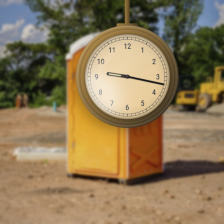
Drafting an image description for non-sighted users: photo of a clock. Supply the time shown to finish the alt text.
9:17
